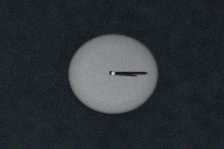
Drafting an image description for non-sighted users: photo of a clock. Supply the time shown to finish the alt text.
3:15
